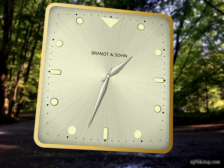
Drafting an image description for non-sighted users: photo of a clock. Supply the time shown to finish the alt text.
1:33
